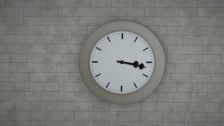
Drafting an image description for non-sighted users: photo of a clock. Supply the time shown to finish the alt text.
3:17
